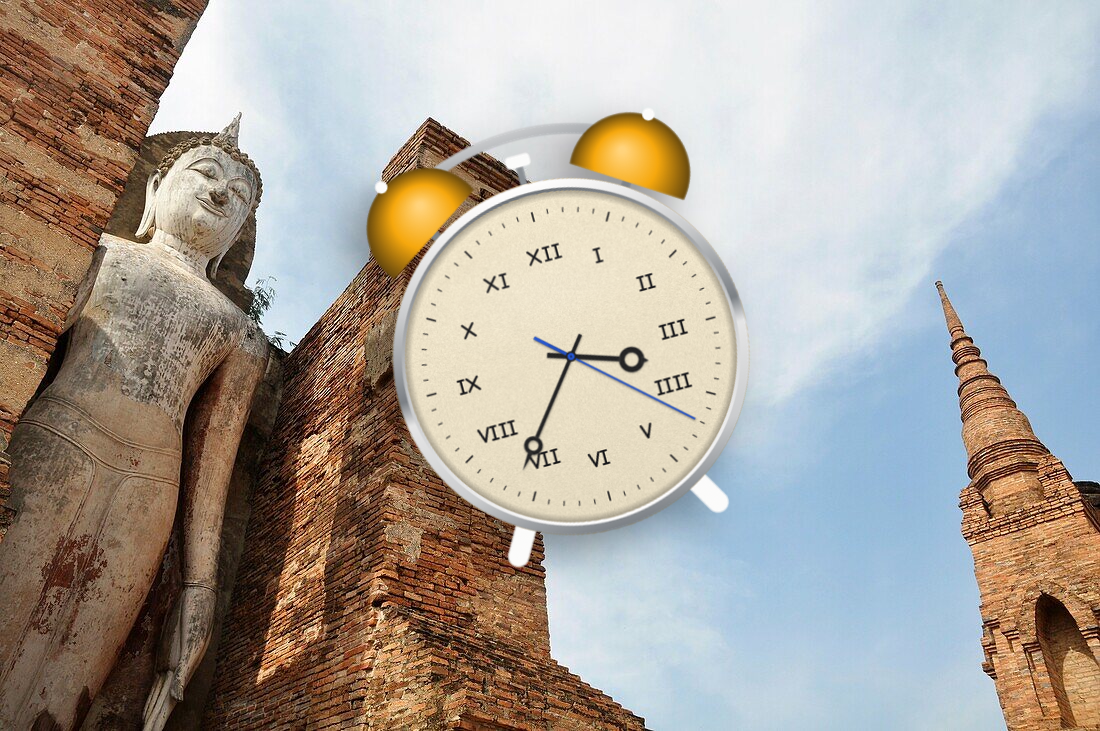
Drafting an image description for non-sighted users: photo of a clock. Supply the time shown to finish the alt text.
3:36:22
